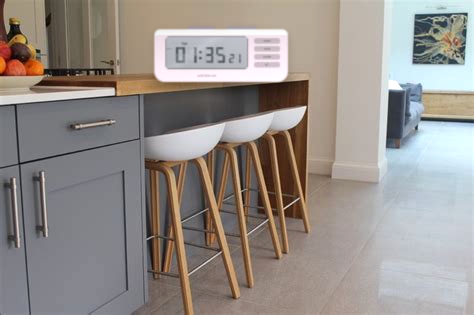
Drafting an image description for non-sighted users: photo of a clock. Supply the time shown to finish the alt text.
1:35
